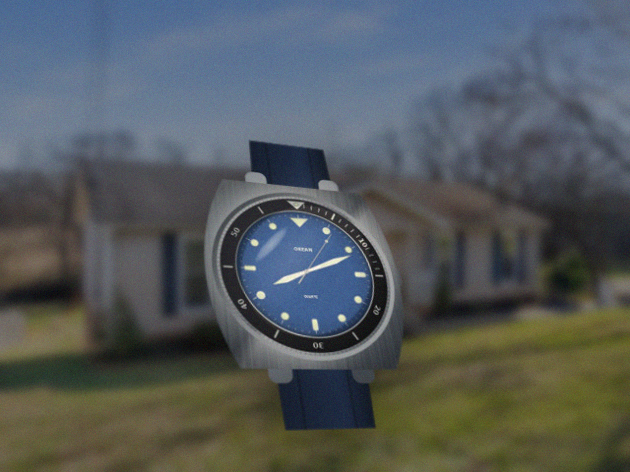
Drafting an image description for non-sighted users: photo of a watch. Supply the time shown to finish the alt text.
8:11:06
